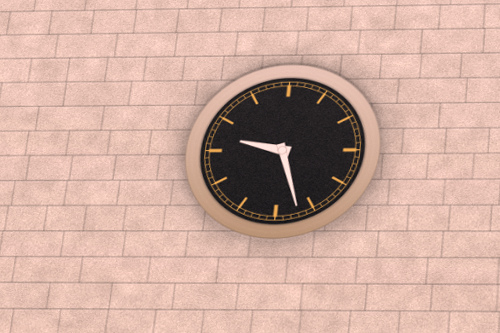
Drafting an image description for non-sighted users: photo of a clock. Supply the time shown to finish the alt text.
9:27
